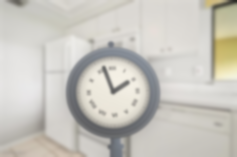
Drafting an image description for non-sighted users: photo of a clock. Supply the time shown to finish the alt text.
1:57
